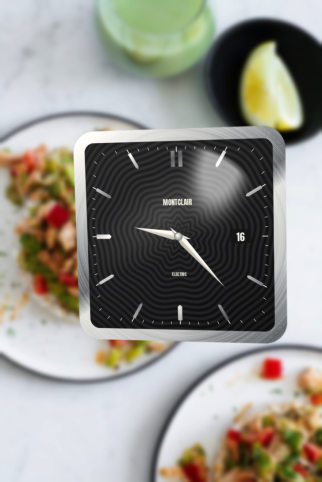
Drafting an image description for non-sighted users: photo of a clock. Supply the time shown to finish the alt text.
9:23
